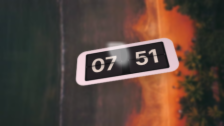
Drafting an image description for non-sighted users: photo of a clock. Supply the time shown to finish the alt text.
7:51
